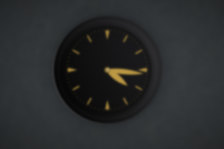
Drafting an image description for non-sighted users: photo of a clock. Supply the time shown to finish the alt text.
4:16
